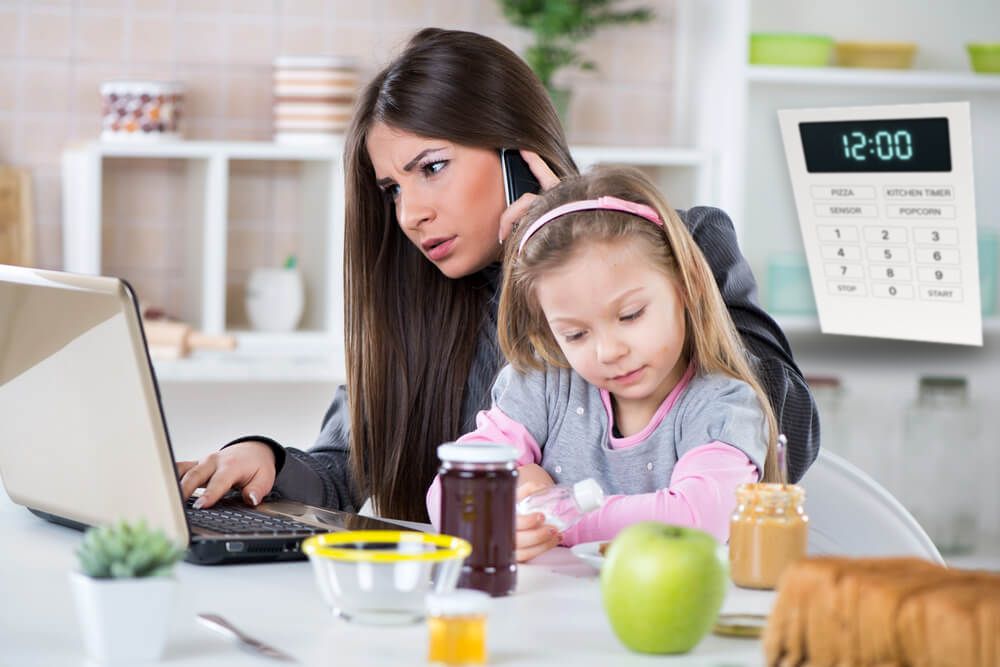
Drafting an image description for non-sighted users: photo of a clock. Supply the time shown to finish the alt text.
12:00
